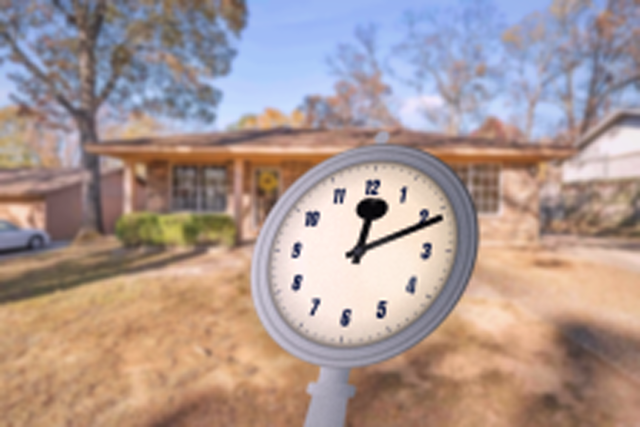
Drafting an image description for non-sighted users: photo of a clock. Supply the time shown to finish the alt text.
12:11
